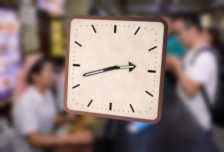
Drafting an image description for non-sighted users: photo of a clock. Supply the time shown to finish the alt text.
2:42
